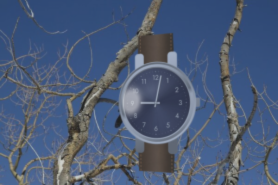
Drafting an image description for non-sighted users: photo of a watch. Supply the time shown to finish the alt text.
9:02
